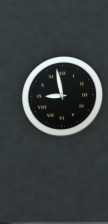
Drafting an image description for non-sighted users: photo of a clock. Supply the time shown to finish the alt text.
8:58
